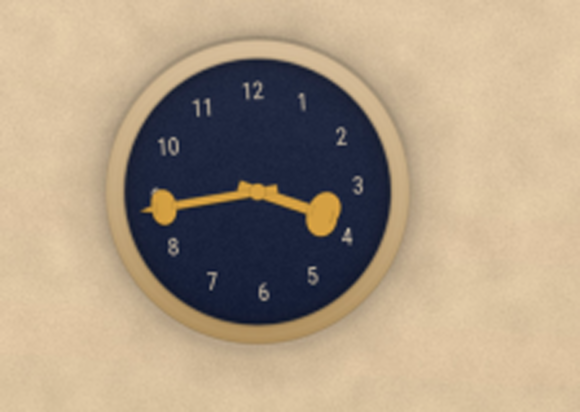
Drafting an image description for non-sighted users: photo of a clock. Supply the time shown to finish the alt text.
3:44
